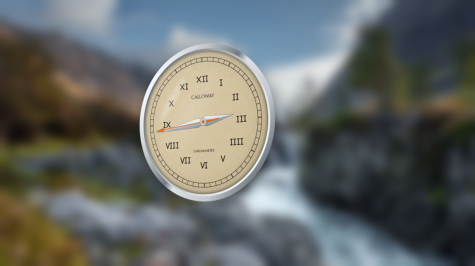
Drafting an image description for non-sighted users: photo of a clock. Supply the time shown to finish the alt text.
2:43:44
